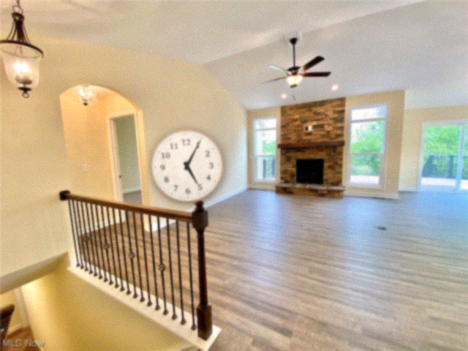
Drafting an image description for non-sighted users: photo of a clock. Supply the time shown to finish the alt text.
5:05
